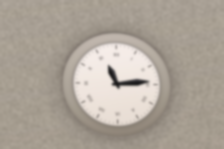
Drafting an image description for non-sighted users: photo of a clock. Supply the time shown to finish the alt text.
11:14
